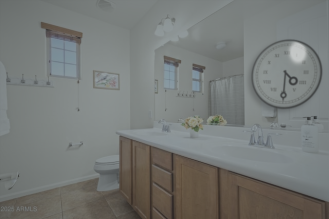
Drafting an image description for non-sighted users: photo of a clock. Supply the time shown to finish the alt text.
4:30
